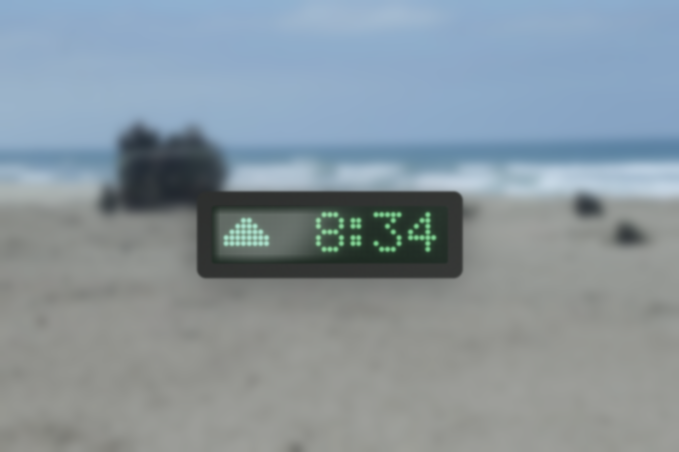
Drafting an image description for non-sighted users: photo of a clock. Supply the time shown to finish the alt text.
8:34
